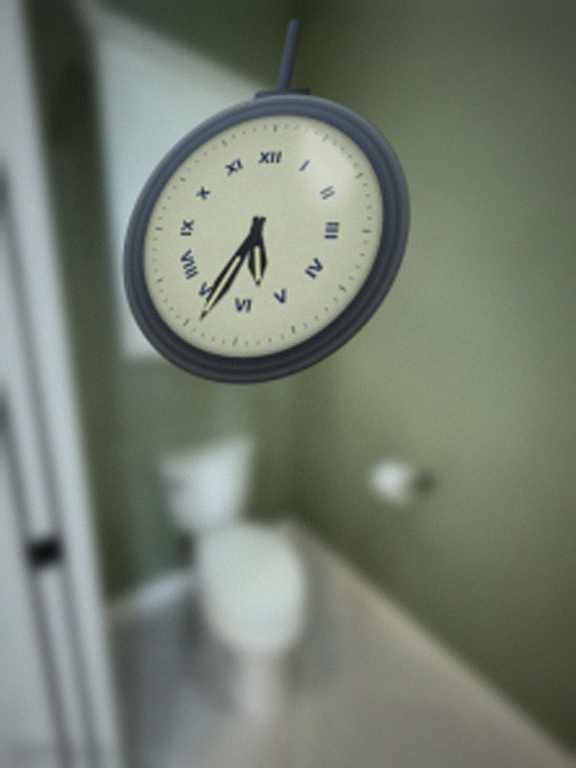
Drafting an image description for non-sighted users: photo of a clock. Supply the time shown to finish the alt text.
5:34
